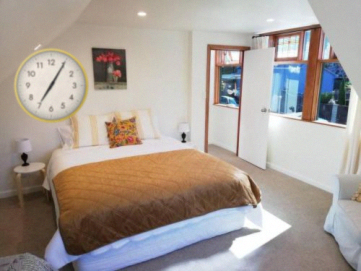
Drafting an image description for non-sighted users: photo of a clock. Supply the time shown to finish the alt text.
7:05
